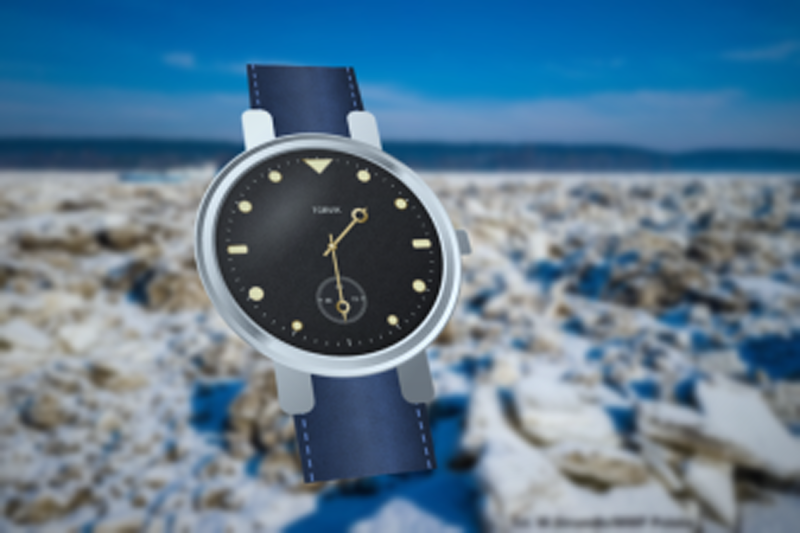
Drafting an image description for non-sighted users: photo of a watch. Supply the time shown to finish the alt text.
1:30
